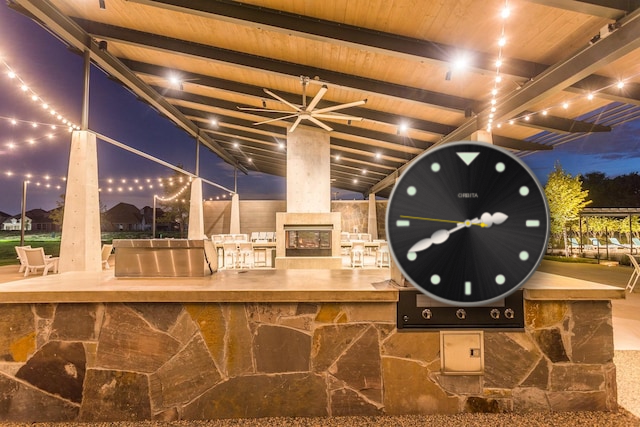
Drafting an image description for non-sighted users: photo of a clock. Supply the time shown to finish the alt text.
2:40:46
